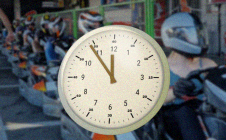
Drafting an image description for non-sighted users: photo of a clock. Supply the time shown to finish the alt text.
11:54
